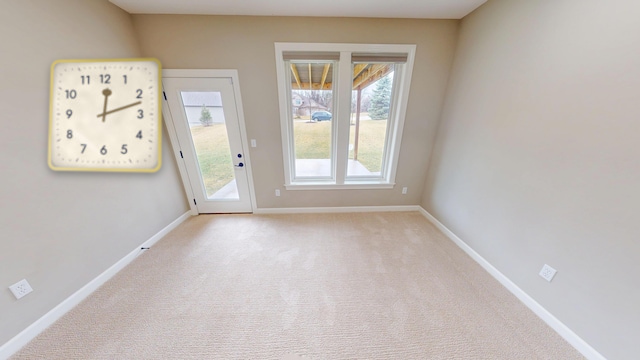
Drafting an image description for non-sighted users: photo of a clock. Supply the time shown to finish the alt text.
12:12
